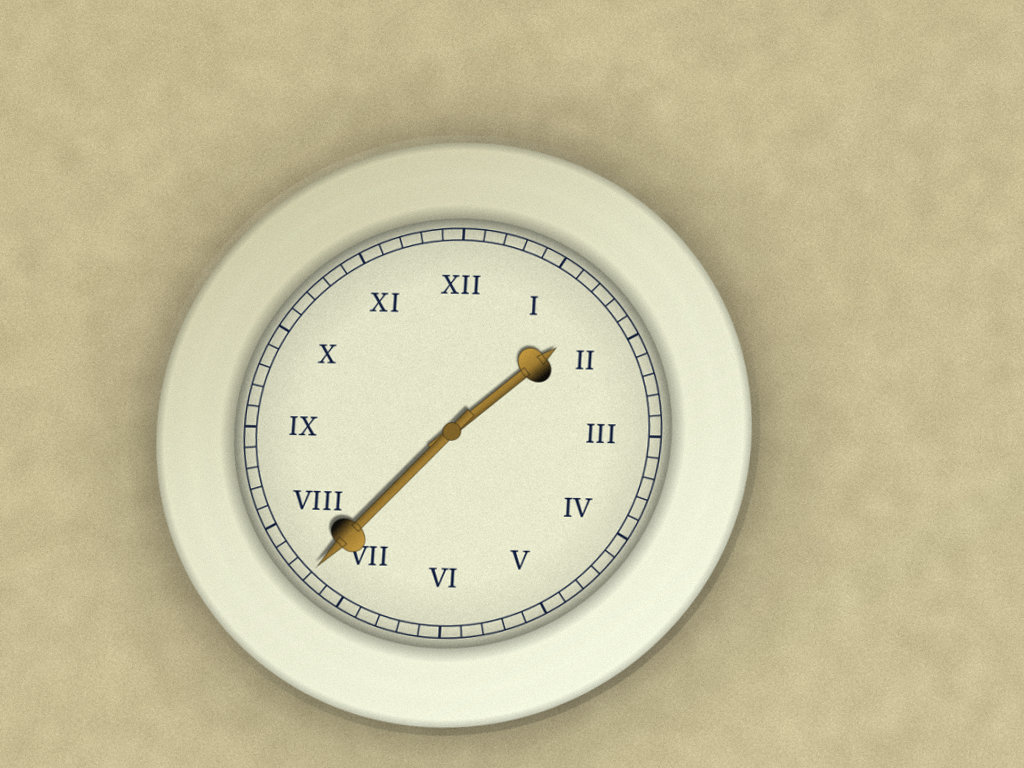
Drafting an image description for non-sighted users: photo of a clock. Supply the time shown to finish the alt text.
1:37
